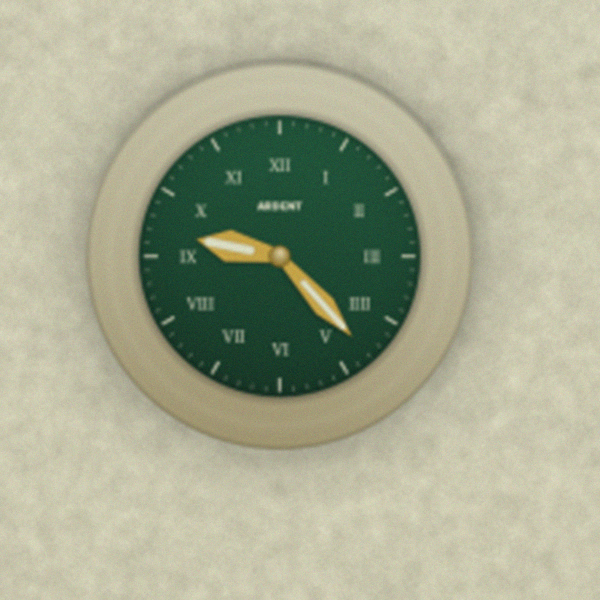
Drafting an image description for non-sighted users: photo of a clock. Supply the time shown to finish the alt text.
9:23
